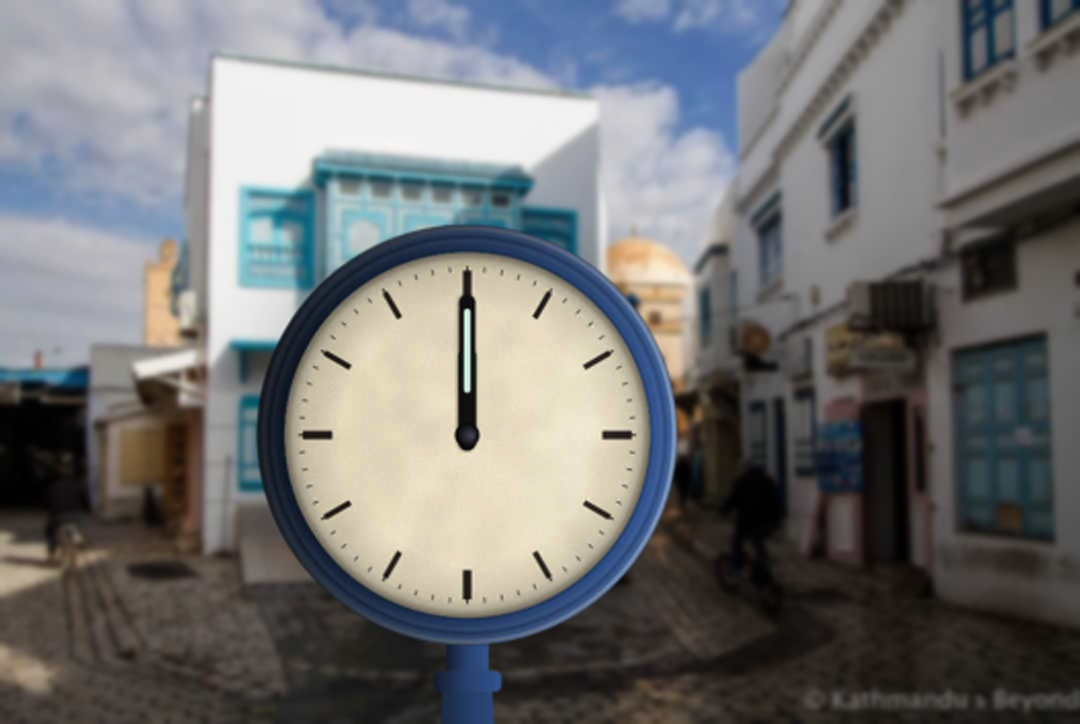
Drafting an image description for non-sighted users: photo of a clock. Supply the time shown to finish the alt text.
12:00
